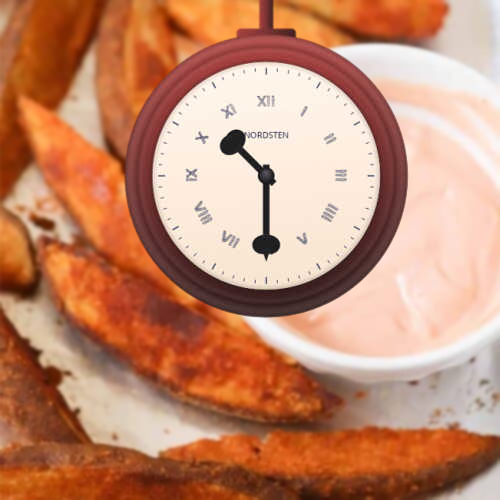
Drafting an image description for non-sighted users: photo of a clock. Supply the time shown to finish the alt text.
10:30
